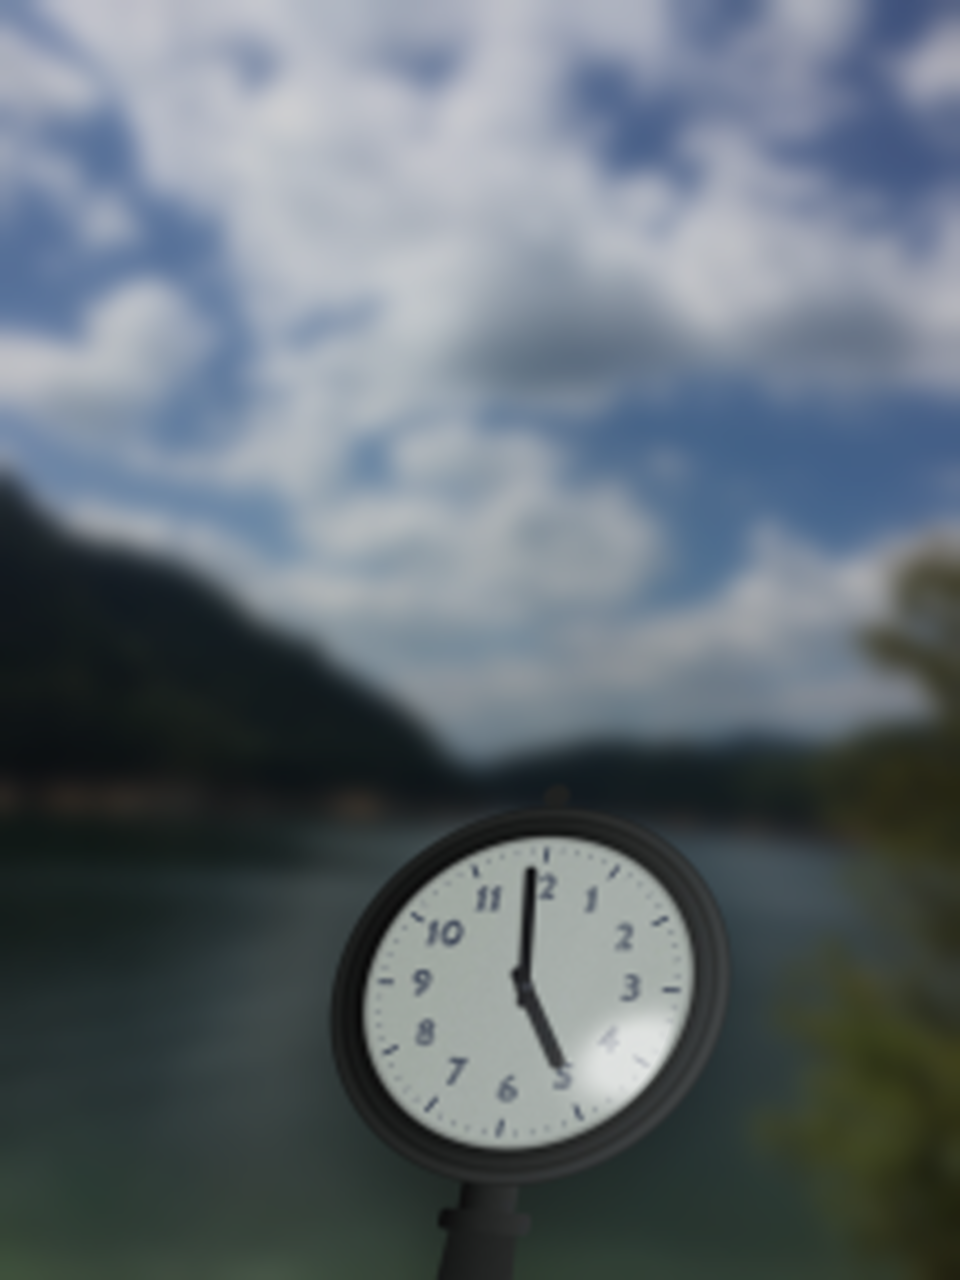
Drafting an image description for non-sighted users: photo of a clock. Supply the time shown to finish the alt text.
4:59
